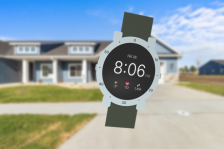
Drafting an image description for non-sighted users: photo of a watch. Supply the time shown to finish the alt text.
8:06
